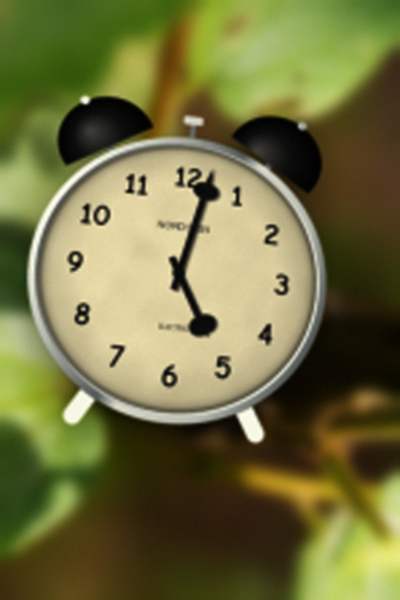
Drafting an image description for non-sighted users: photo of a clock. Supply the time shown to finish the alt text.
5:02
